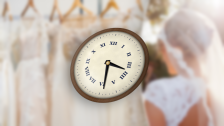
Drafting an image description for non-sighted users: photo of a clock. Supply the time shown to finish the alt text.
3:29
